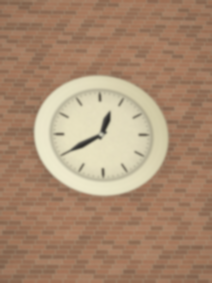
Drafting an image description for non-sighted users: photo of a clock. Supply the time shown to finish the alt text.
12:40
